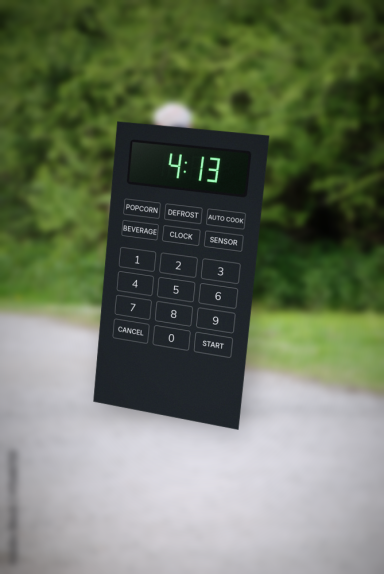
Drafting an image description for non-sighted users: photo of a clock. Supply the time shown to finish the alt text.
4:13
